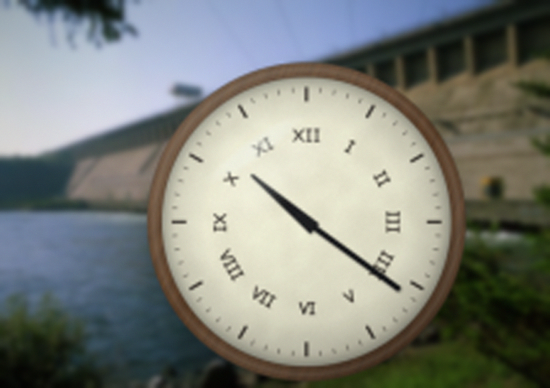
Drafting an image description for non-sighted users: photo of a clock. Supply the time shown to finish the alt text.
10:21
